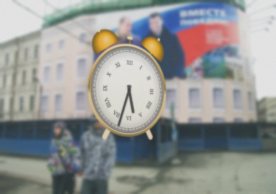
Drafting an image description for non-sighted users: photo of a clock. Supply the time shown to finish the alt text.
5:33
